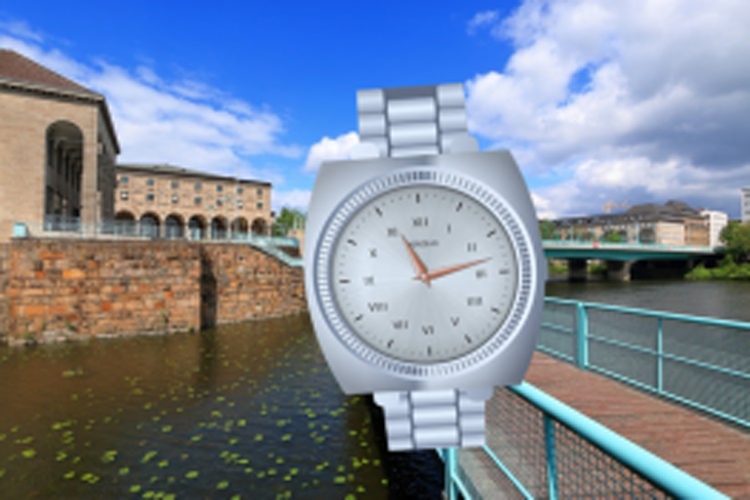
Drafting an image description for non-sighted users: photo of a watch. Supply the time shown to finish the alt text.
11:13
